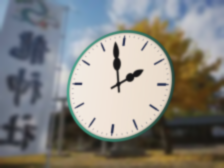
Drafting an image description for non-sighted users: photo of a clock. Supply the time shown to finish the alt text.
1:58
